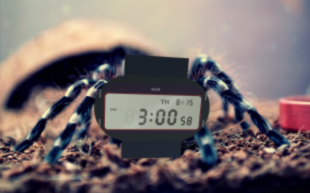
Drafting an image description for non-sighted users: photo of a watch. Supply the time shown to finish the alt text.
3:00:58
